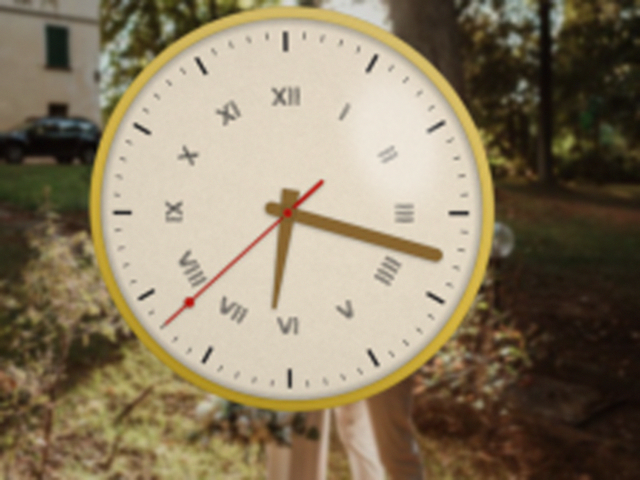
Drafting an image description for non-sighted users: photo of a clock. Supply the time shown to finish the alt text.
6:17:38
